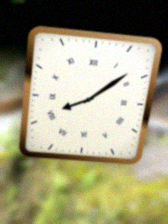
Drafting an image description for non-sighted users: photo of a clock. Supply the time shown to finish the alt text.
8:08
